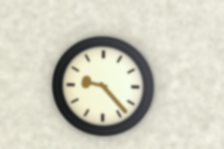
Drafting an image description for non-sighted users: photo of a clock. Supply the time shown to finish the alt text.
9:23
